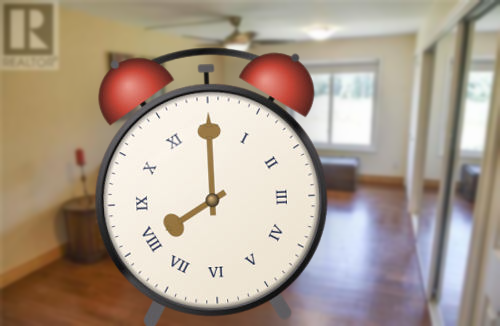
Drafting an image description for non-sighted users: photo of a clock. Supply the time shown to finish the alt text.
8:00
